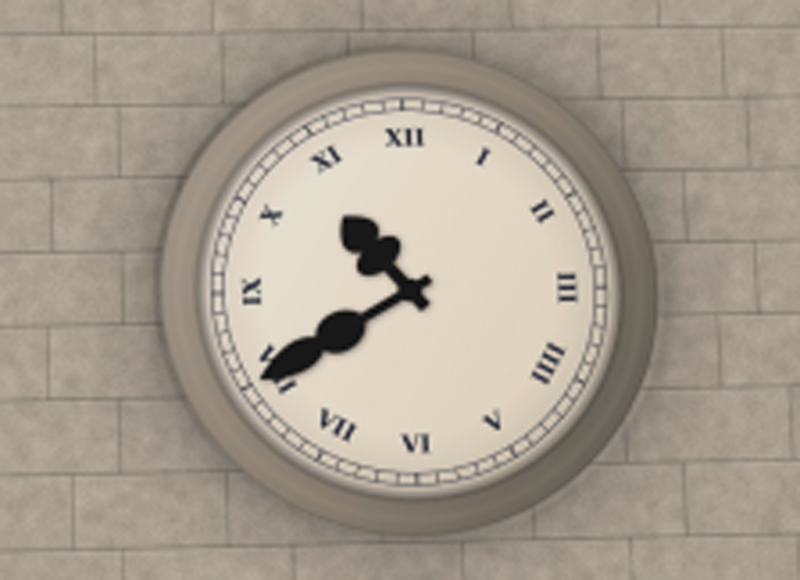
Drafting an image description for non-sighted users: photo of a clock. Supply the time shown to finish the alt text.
10:40
